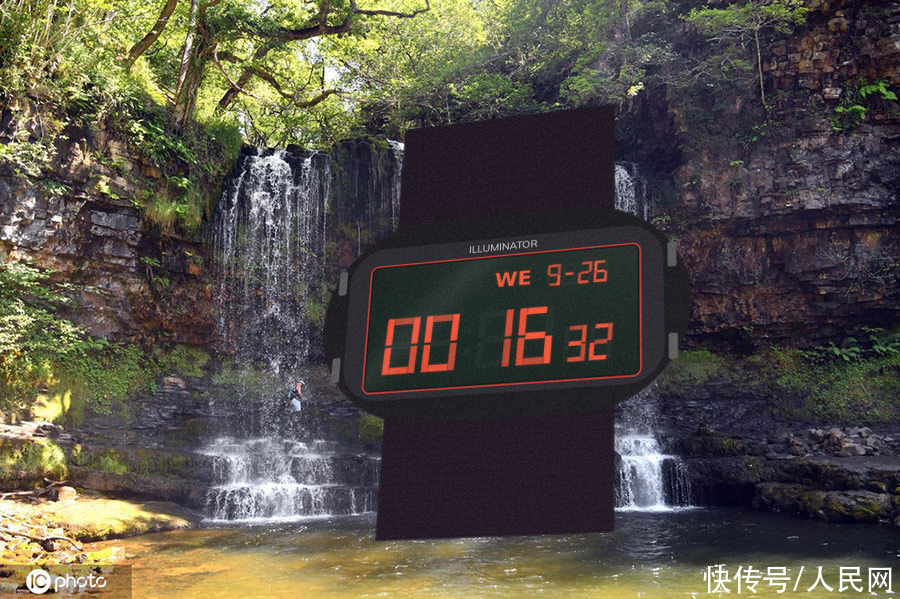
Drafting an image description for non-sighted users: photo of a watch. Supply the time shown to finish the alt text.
0:16:32
